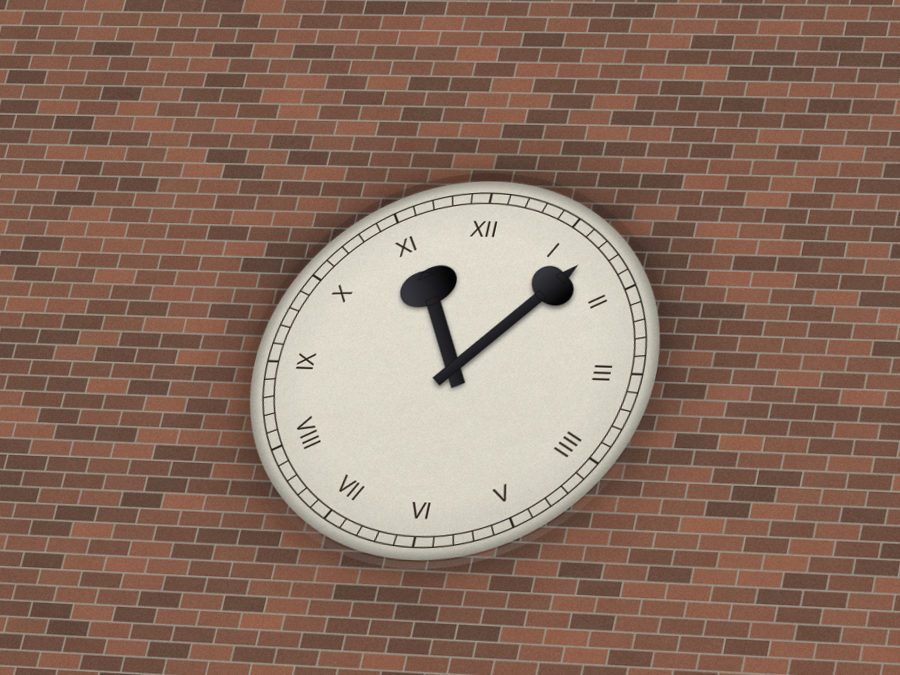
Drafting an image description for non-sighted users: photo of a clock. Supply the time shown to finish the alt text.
11:07
